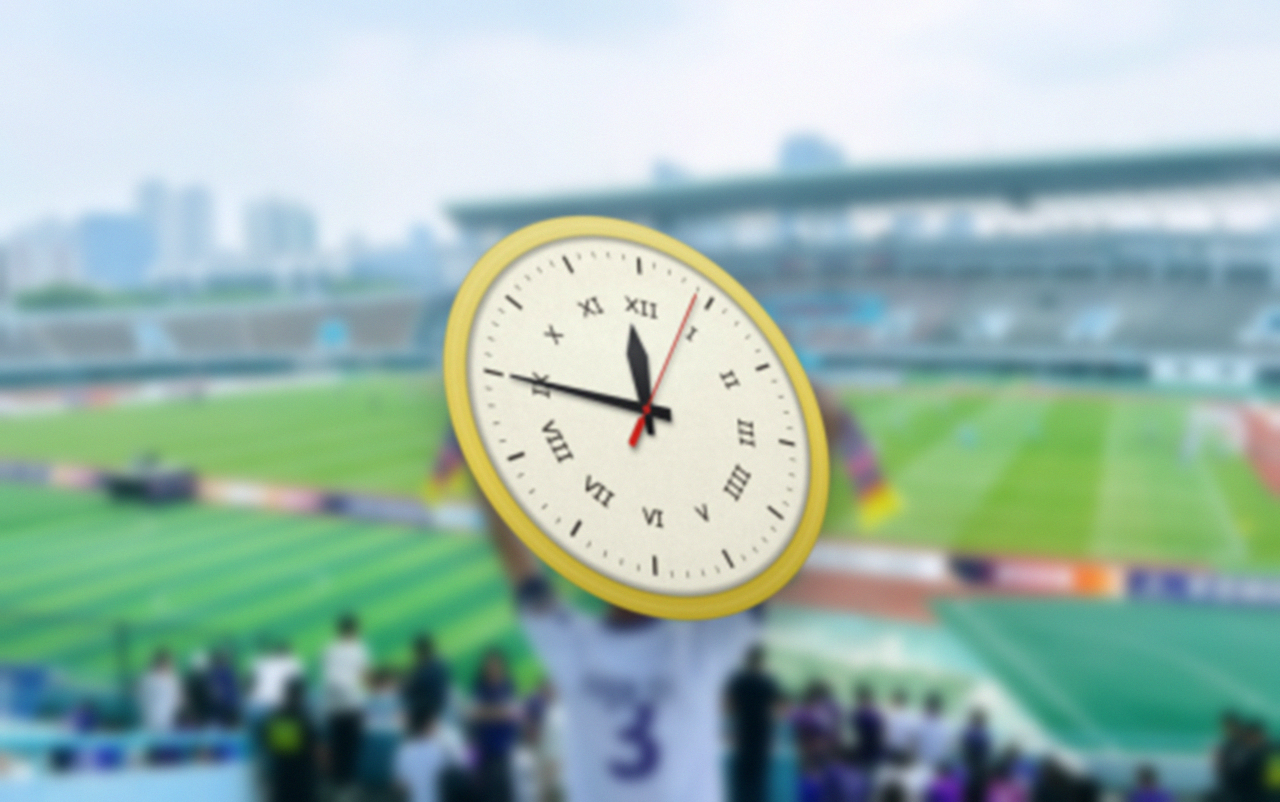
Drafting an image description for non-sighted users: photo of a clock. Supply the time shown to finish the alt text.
11:45:04
